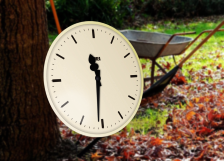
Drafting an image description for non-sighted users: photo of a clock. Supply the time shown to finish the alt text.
11:31
